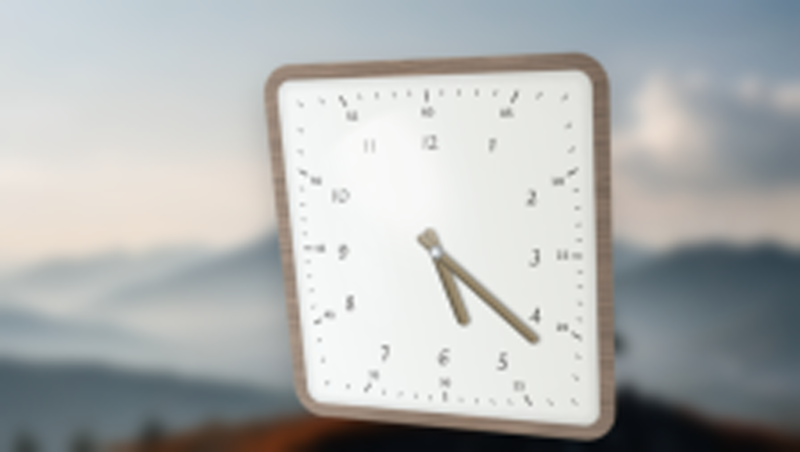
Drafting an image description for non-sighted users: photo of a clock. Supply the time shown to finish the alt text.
5:22
